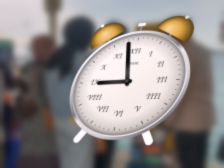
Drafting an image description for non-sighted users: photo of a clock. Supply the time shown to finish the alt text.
8:58
